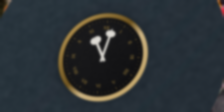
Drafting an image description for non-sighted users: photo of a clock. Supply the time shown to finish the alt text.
11:02
